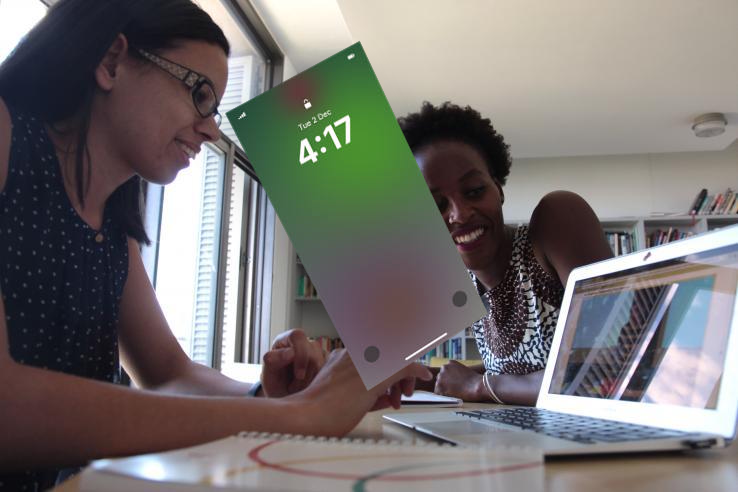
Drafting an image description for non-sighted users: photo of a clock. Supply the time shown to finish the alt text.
4:17
